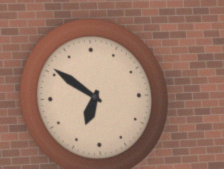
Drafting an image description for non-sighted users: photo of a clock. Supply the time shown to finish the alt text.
6:51
